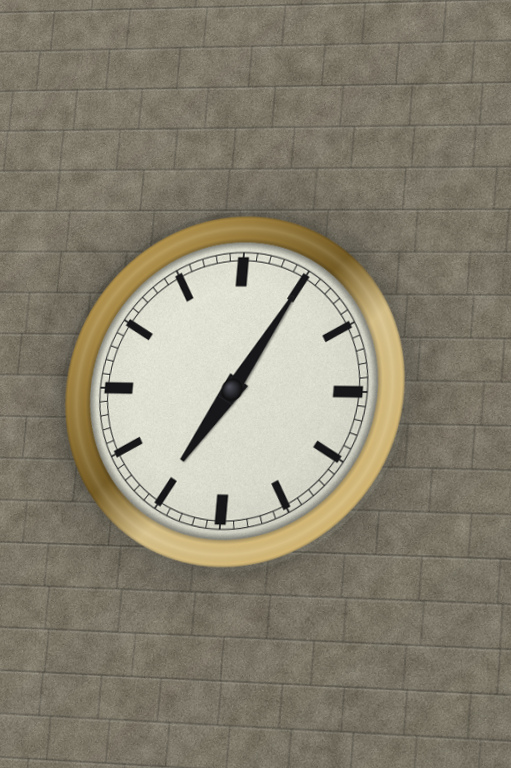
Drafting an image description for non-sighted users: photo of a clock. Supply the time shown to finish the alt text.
7:05
